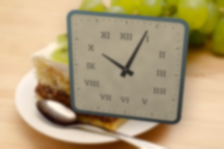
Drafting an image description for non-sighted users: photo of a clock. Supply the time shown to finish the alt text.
10:04
